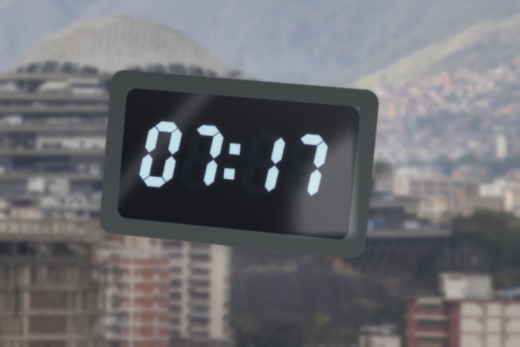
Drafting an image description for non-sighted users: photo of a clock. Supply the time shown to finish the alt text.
7:17
